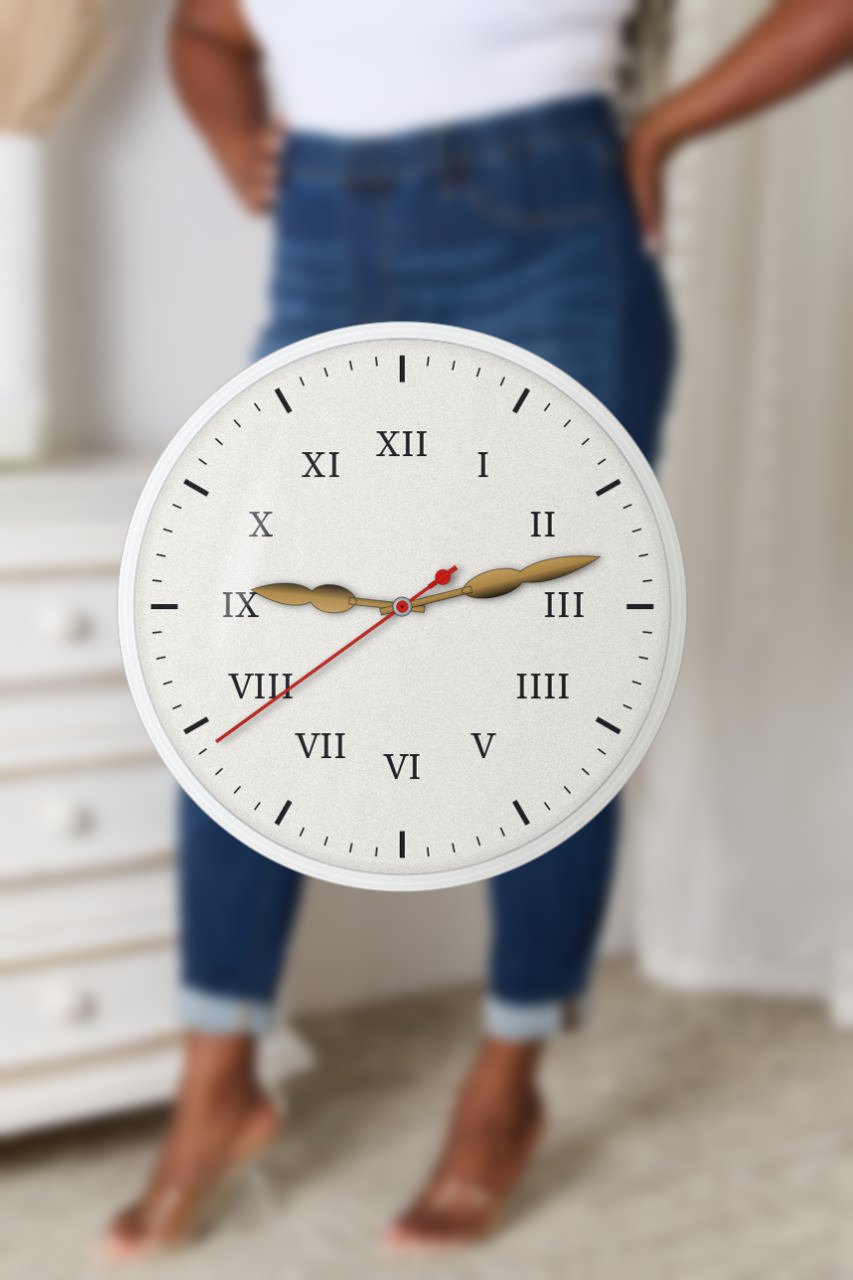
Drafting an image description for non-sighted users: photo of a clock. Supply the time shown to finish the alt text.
9:12:39
